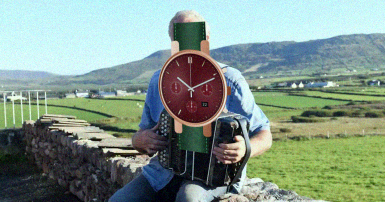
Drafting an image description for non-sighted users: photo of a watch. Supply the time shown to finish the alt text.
10:11
